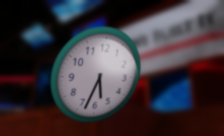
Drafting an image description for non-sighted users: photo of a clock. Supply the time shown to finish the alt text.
5:33
